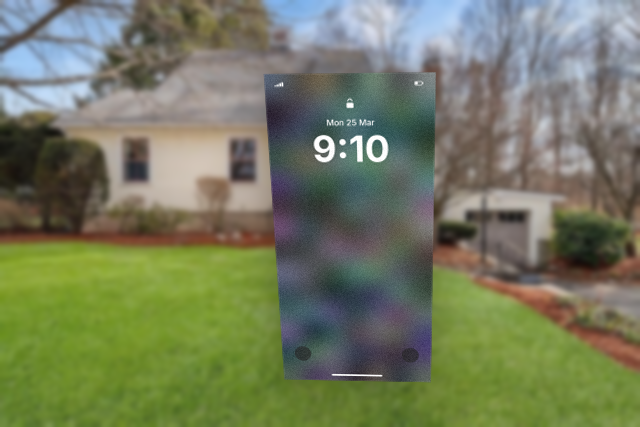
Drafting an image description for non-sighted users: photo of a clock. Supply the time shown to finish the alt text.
9:10
